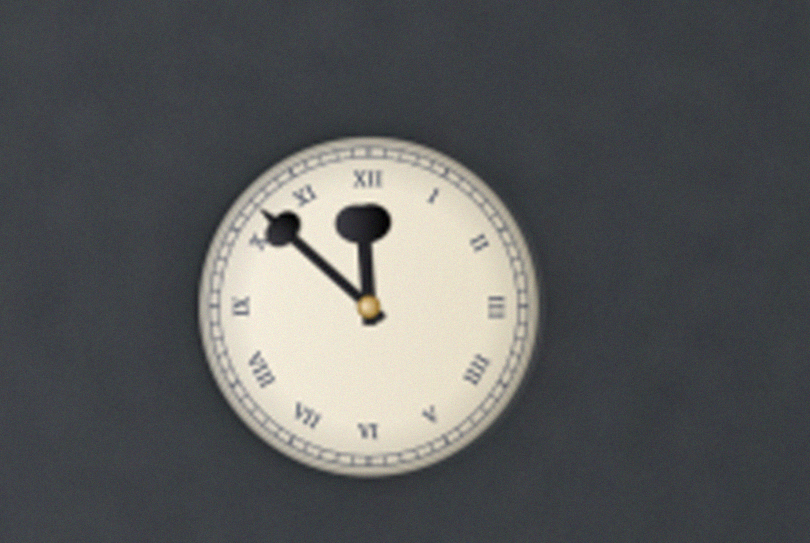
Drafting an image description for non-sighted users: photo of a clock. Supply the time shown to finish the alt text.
11:52
